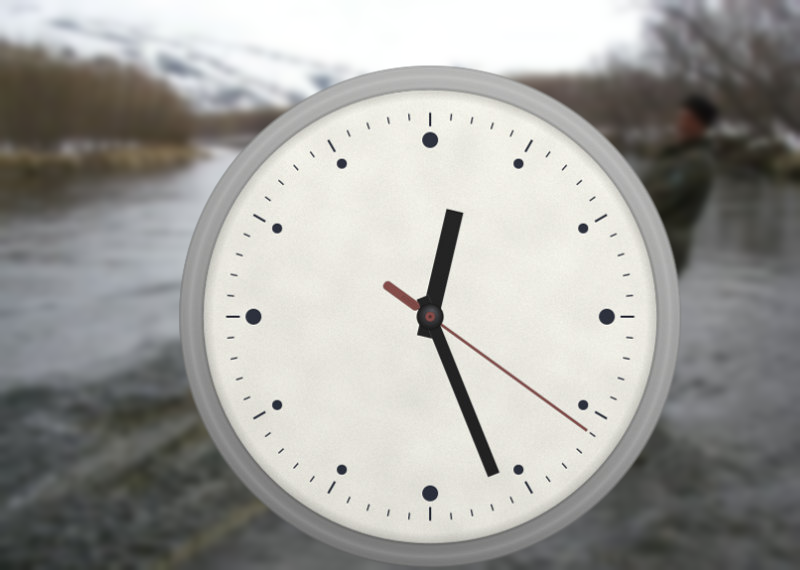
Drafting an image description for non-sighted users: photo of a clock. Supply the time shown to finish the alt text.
12:26:21
